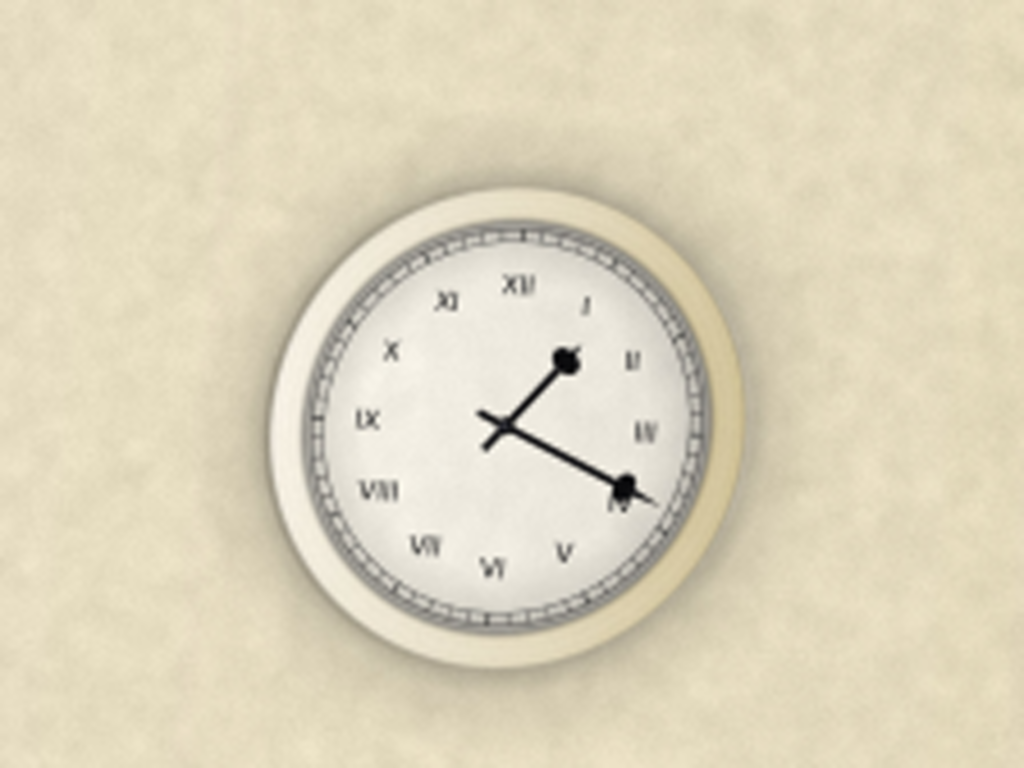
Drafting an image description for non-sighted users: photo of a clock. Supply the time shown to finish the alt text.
1:19
